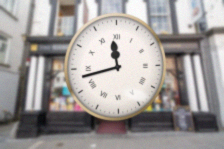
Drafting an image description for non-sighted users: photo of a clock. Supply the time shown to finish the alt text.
11:43
